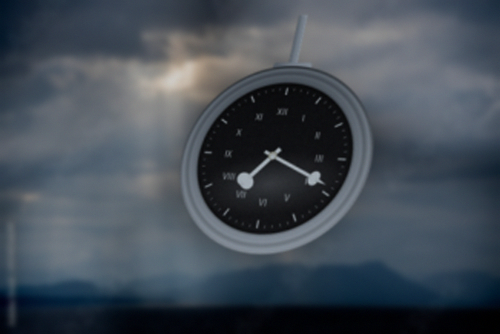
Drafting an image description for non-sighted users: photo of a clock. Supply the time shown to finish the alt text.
7:19
